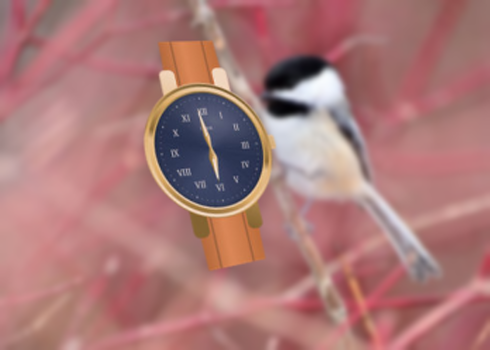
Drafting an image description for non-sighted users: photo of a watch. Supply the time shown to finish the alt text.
5:59
